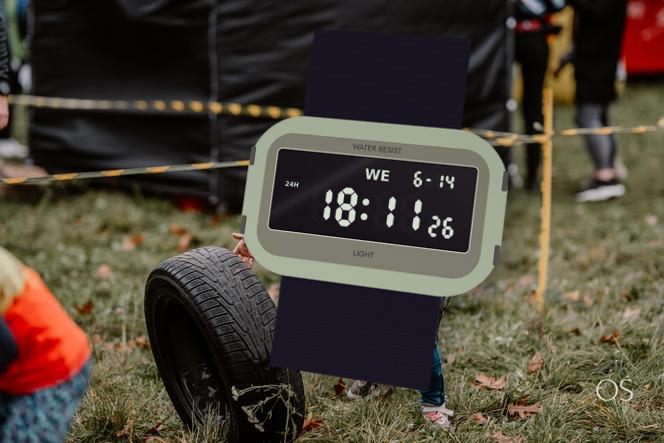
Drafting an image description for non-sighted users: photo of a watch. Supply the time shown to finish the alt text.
18:11:26
